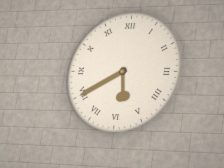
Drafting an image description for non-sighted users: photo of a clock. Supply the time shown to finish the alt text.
5:40
